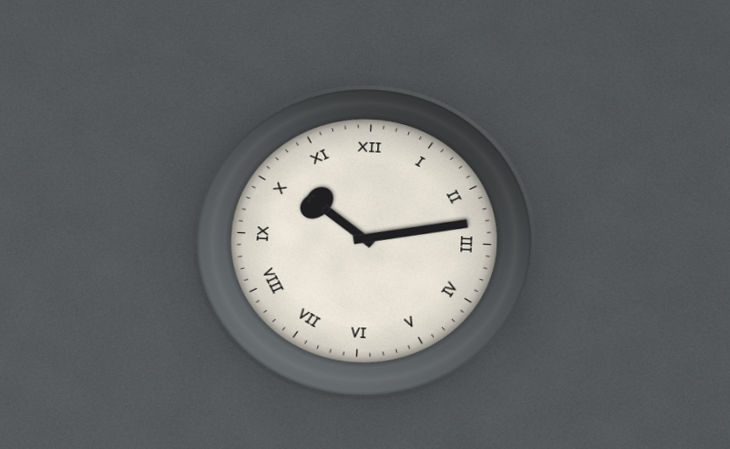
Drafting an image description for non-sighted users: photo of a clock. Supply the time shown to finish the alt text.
10:13
